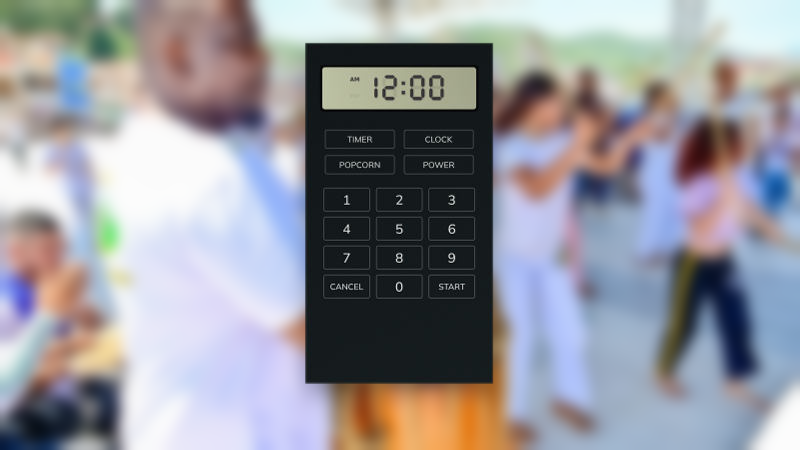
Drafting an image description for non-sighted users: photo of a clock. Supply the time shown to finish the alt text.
12:00
